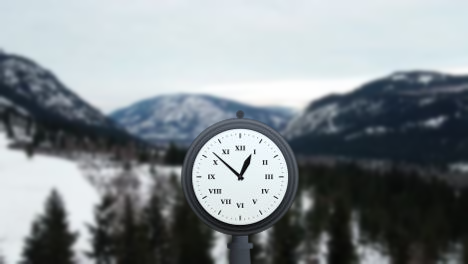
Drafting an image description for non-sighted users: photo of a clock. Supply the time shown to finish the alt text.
12:52
